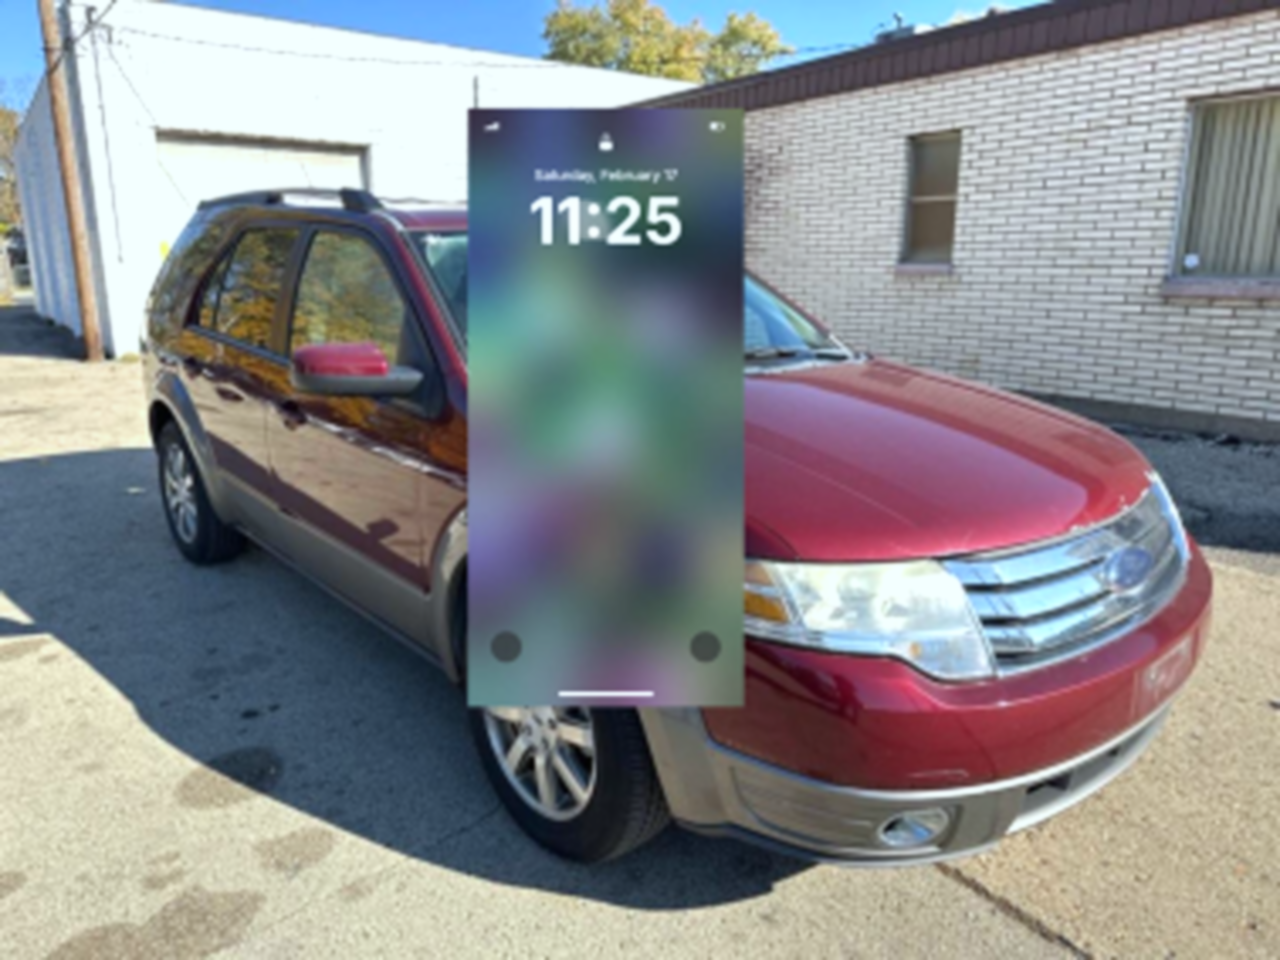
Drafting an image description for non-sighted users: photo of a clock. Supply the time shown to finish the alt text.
11:25
